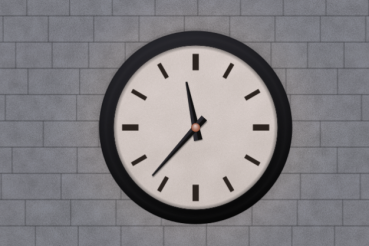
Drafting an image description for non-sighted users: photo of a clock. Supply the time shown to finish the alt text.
11:37
